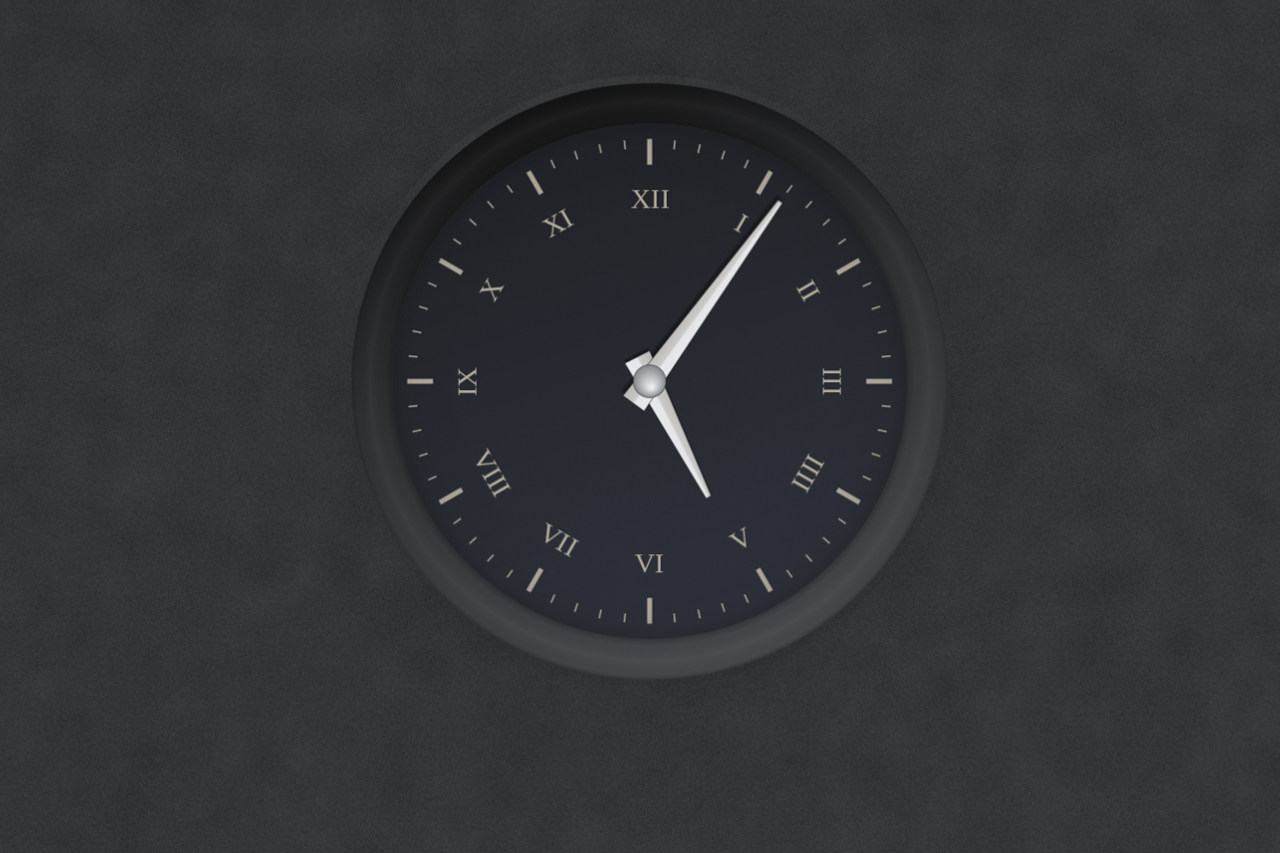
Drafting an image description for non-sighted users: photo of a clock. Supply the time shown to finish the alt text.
5:06
